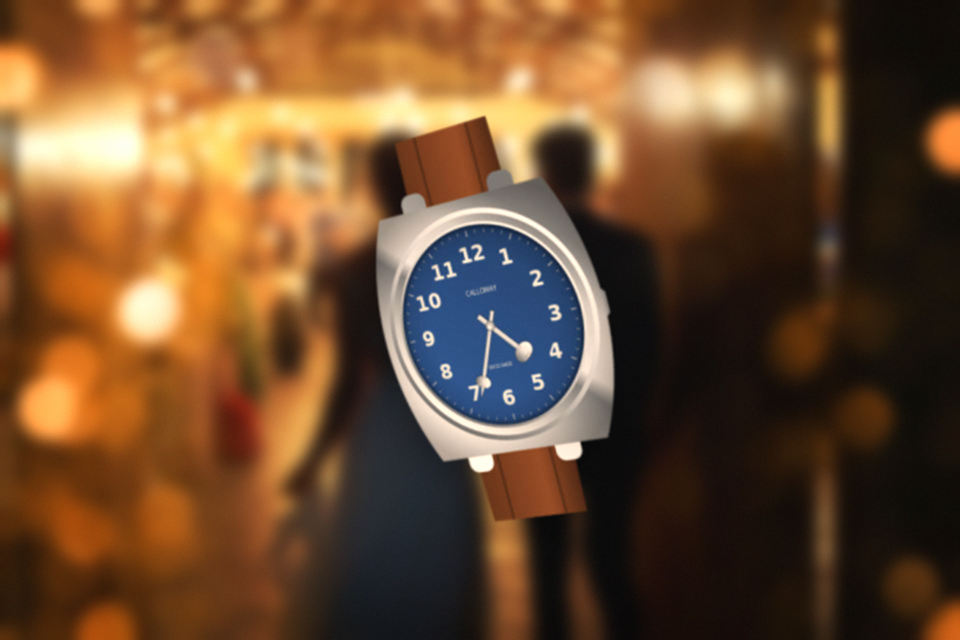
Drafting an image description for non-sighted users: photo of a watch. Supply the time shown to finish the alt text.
4:34
